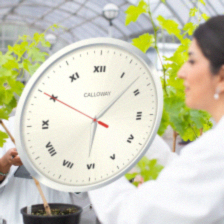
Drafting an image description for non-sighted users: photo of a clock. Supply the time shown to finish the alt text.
6:07:50
